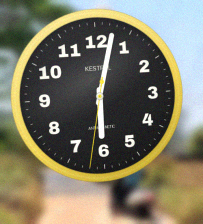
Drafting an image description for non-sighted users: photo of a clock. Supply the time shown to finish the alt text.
6:02:32
